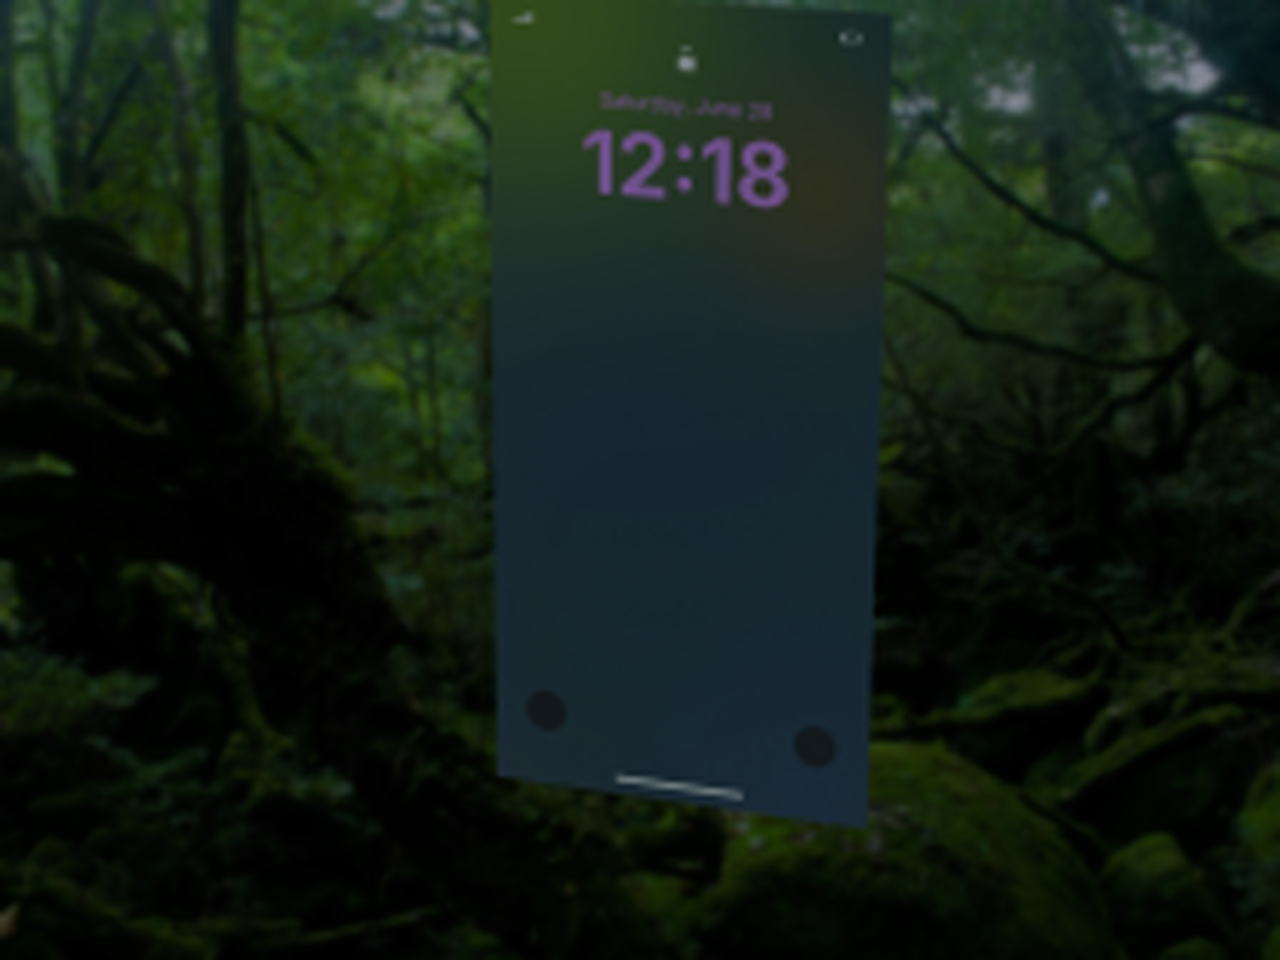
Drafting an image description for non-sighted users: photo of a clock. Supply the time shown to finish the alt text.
12:18
